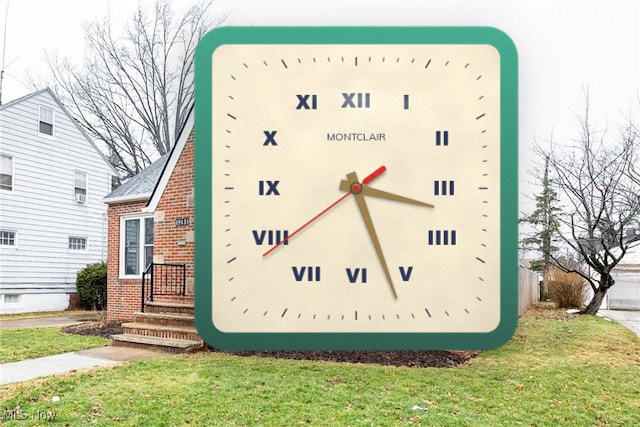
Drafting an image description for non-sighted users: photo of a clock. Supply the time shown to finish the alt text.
3:26:39
